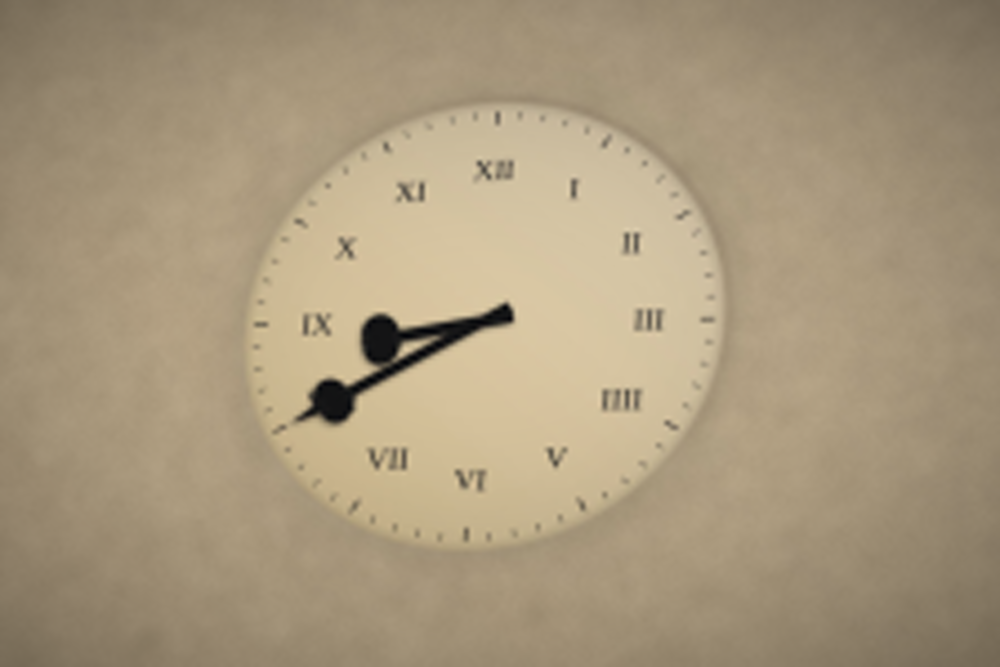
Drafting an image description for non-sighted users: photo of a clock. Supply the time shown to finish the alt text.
8:40
